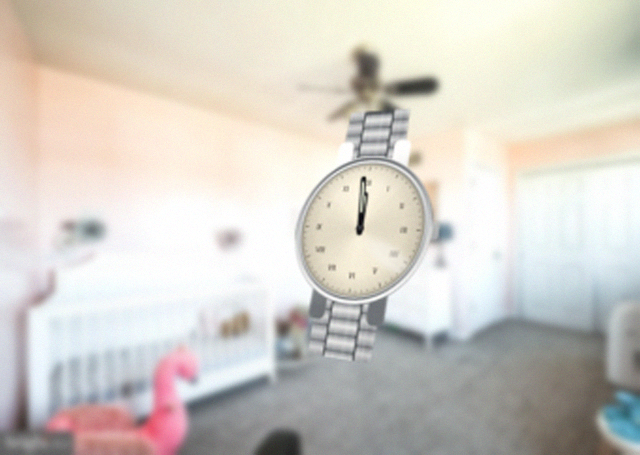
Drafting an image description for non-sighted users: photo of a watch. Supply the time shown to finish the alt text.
11:59
